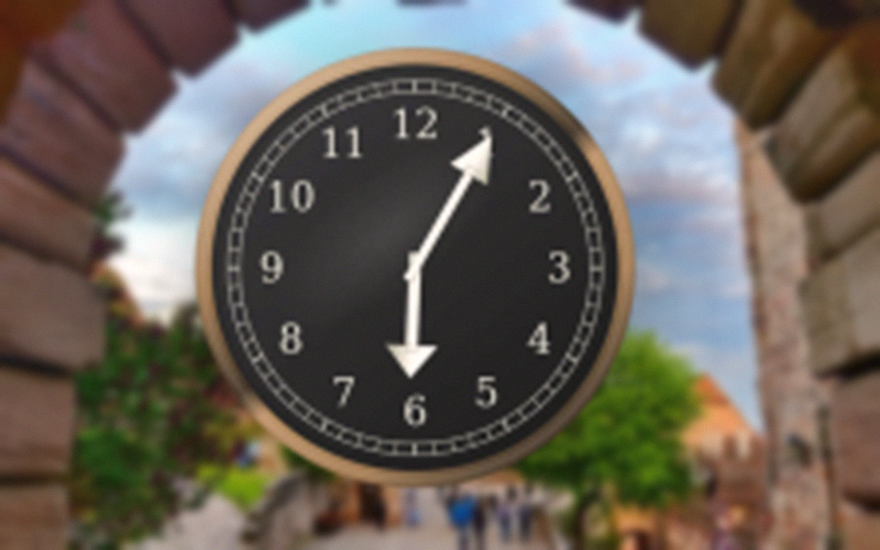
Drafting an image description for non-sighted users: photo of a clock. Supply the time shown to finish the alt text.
6:05
